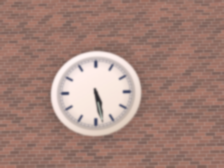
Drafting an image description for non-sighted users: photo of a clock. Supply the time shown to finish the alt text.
5:28
